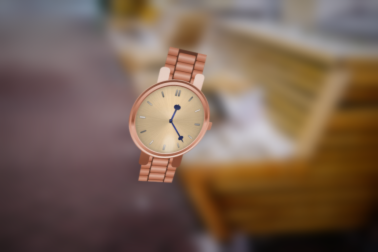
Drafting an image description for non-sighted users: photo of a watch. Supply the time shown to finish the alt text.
12:23
